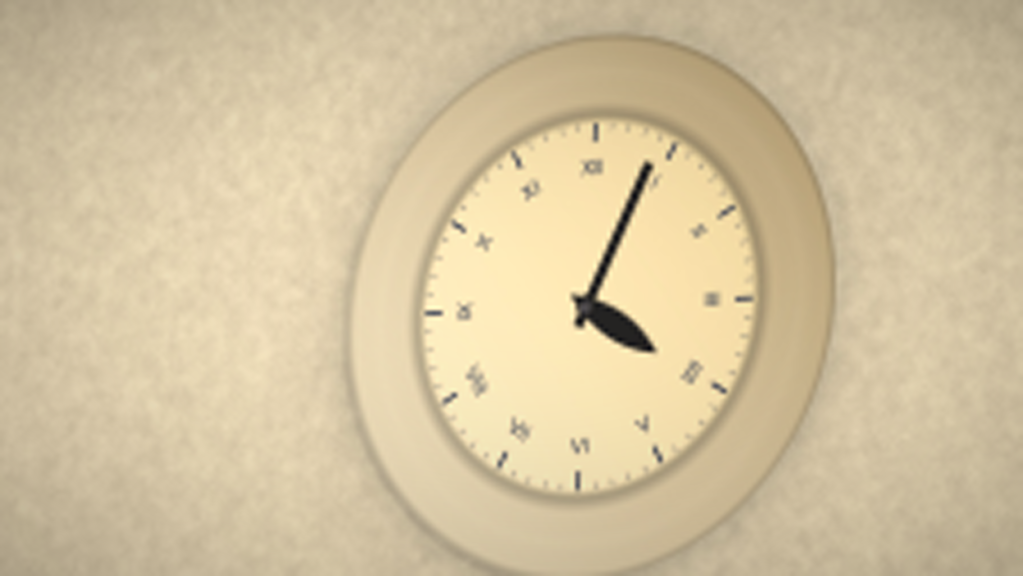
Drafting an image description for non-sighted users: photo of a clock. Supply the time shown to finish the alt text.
4:04
